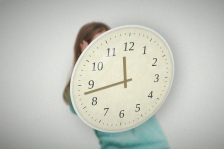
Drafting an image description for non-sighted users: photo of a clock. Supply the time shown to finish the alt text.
11:43
